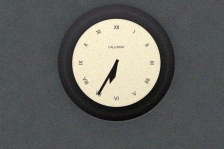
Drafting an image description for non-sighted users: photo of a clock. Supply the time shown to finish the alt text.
6:35
